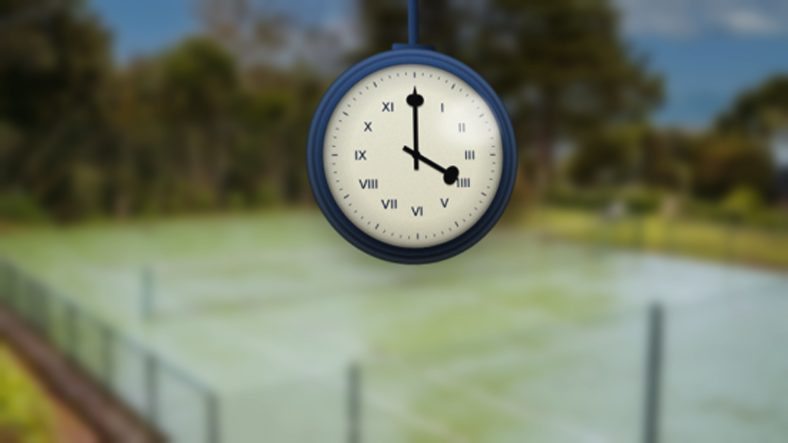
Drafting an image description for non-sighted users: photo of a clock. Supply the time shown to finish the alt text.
4:00
